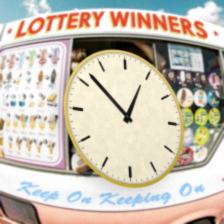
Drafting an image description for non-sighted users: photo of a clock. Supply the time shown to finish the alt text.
12:52
